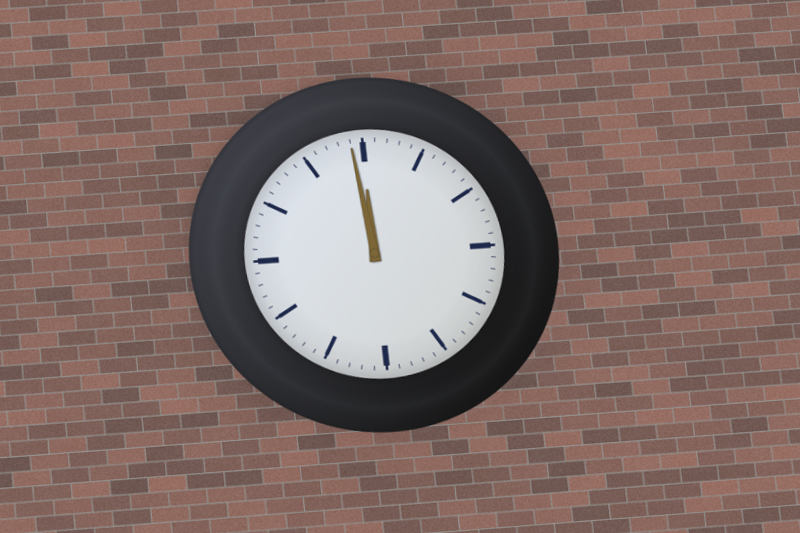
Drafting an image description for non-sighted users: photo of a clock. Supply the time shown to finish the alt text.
11:59
